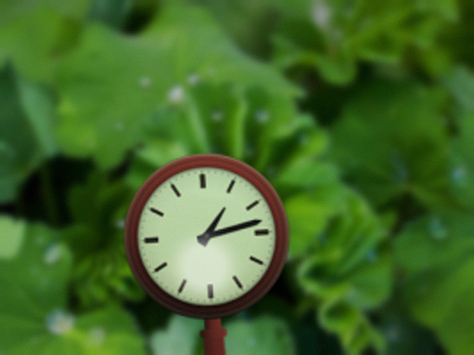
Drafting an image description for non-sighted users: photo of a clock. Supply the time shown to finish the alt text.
1:13
